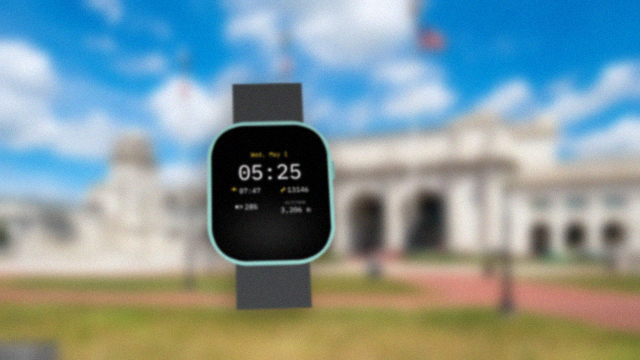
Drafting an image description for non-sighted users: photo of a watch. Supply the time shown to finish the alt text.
5:25
